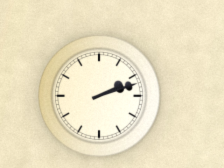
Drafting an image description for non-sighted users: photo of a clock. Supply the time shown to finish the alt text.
2:12
